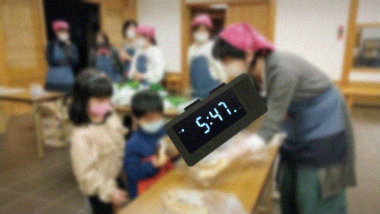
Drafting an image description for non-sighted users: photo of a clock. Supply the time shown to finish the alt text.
5:47
